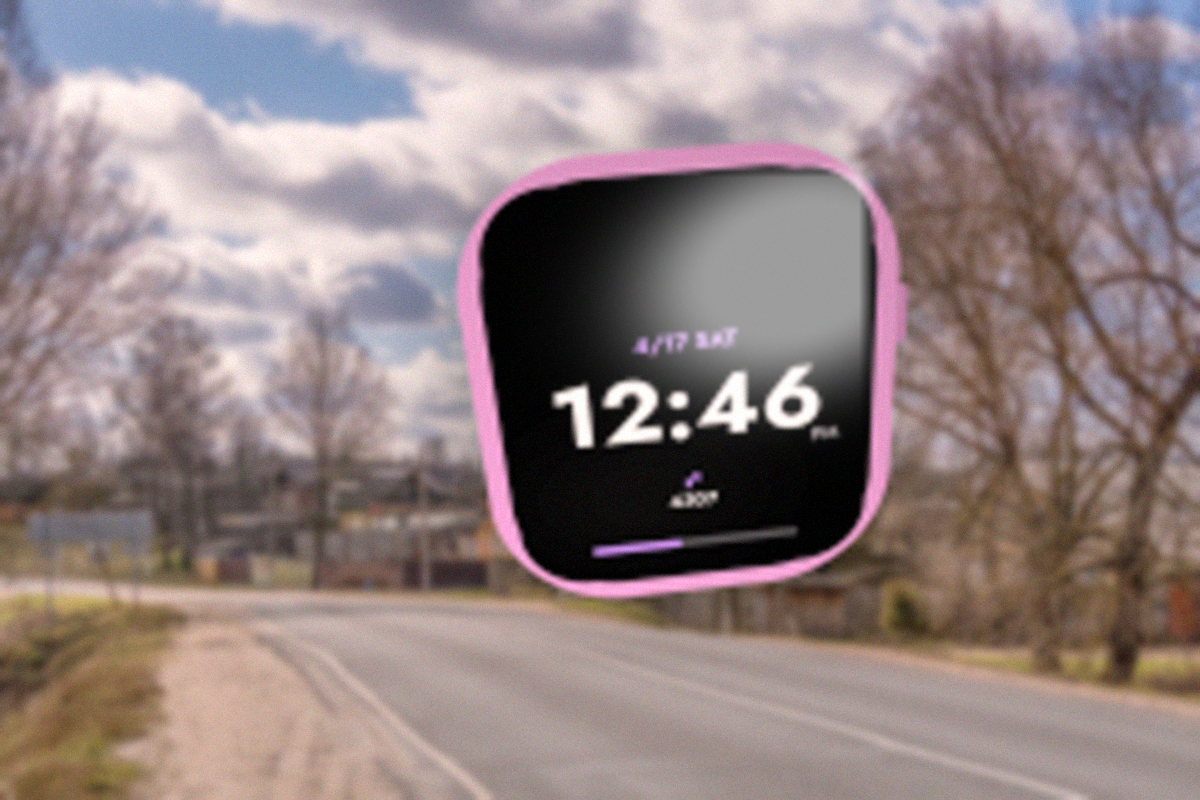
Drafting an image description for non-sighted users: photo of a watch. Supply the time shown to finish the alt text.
12:46
